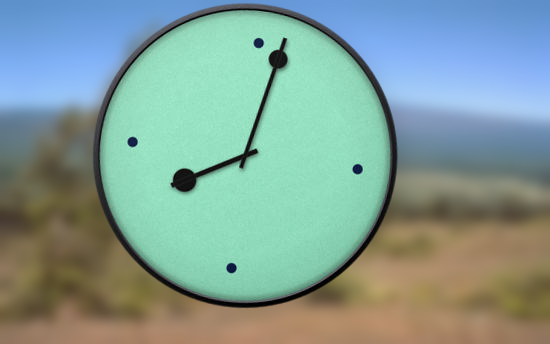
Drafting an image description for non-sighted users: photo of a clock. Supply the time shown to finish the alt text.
8:02
